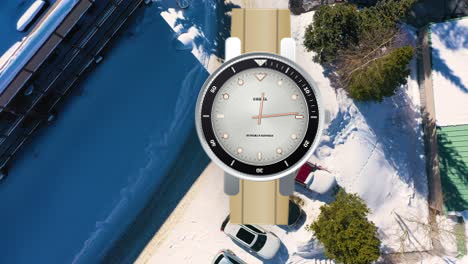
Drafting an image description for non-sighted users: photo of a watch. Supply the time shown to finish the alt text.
12:14
